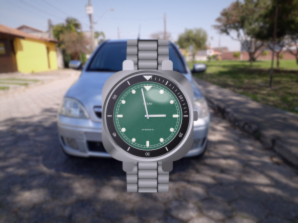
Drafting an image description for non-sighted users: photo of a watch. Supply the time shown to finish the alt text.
2:58
